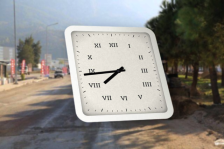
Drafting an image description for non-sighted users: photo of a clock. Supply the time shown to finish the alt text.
7:44
